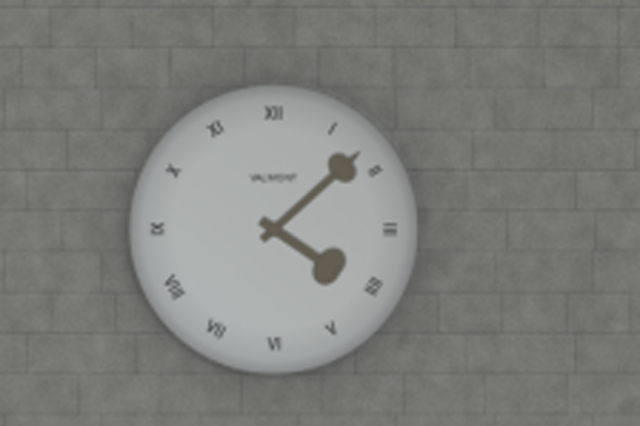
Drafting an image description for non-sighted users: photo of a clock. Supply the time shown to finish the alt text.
4:08
